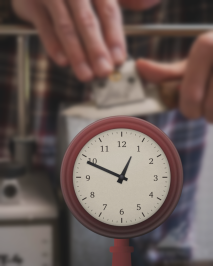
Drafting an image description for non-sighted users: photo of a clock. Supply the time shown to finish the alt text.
12:49
